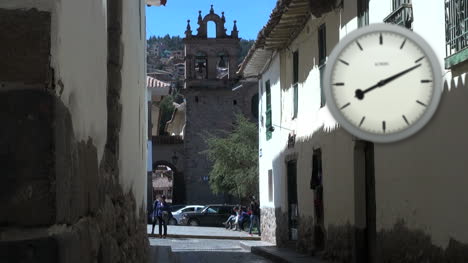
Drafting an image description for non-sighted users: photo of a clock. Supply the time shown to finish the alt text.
8:11
